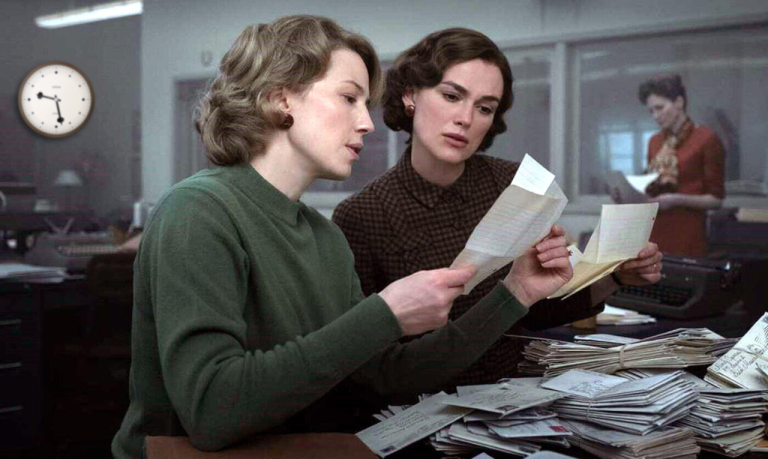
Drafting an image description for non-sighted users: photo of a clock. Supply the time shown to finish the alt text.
9:28
